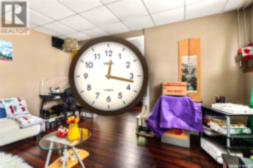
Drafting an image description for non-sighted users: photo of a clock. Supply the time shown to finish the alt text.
12:17
